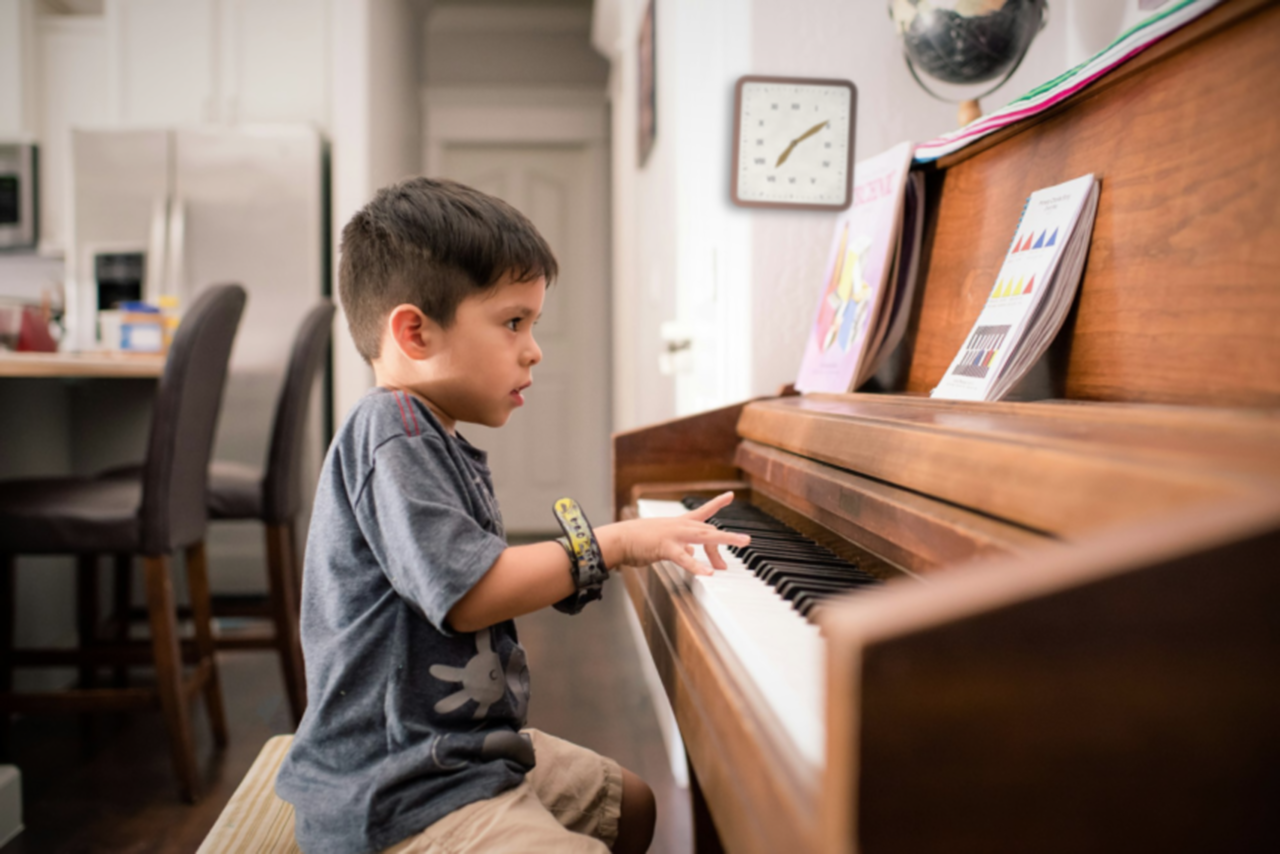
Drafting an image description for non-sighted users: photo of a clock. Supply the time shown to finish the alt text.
7:09
